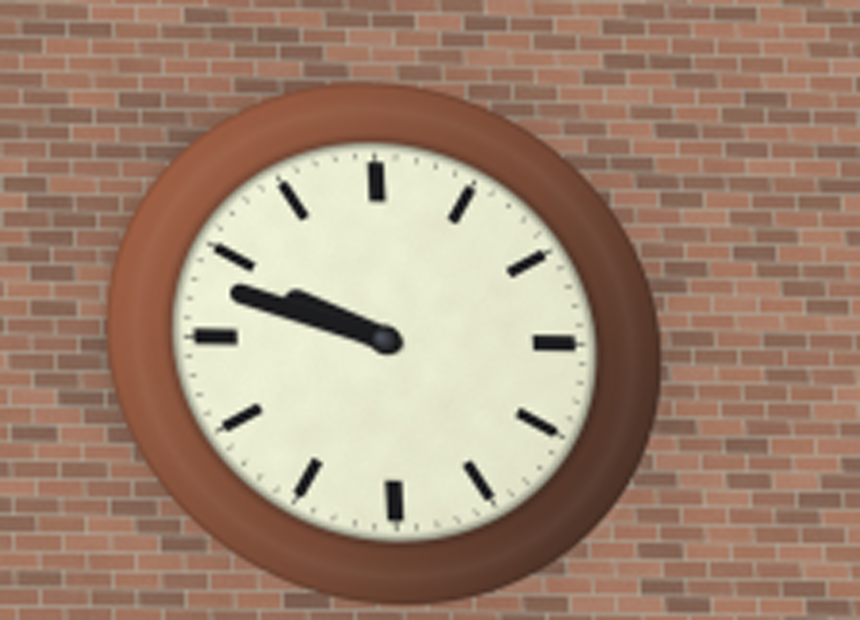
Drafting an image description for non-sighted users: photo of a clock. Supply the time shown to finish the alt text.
9:48
